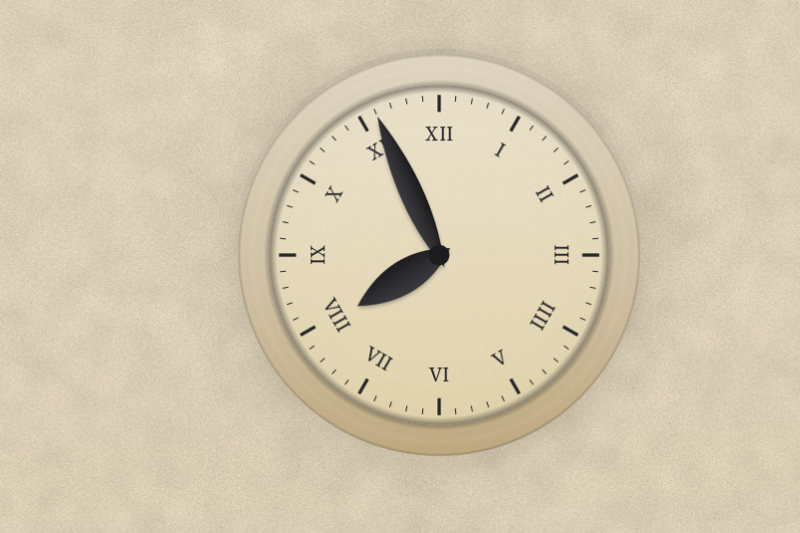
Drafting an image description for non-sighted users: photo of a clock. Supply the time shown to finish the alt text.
7:56
